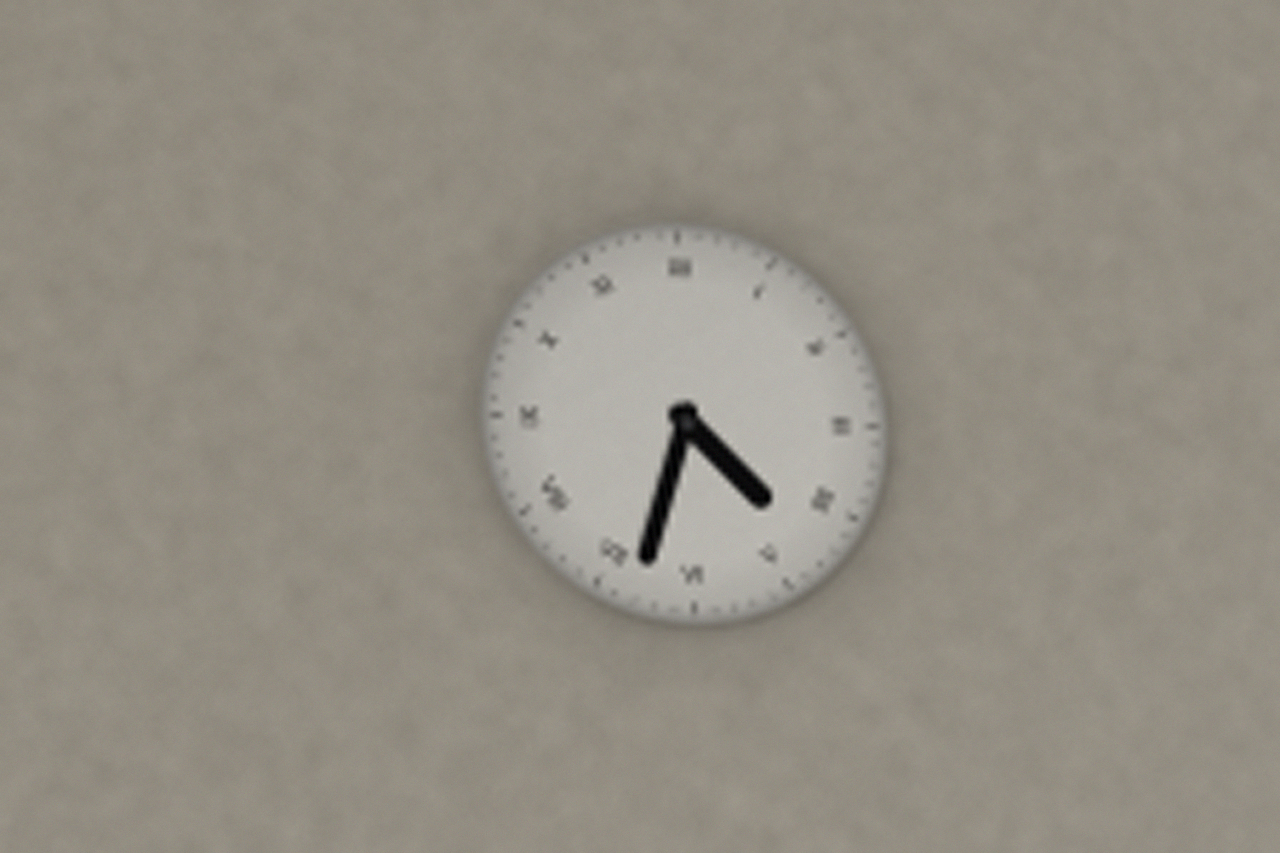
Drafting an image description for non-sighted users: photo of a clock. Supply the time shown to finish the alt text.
4:33
